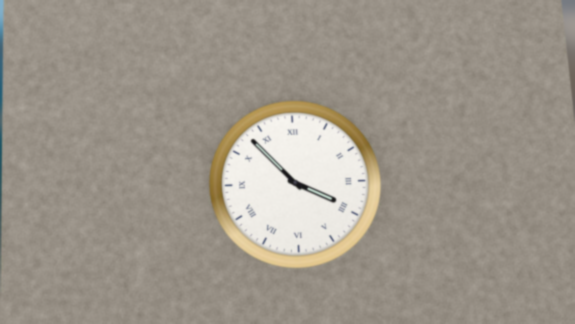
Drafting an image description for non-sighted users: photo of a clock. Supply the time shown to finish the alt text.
3:53
